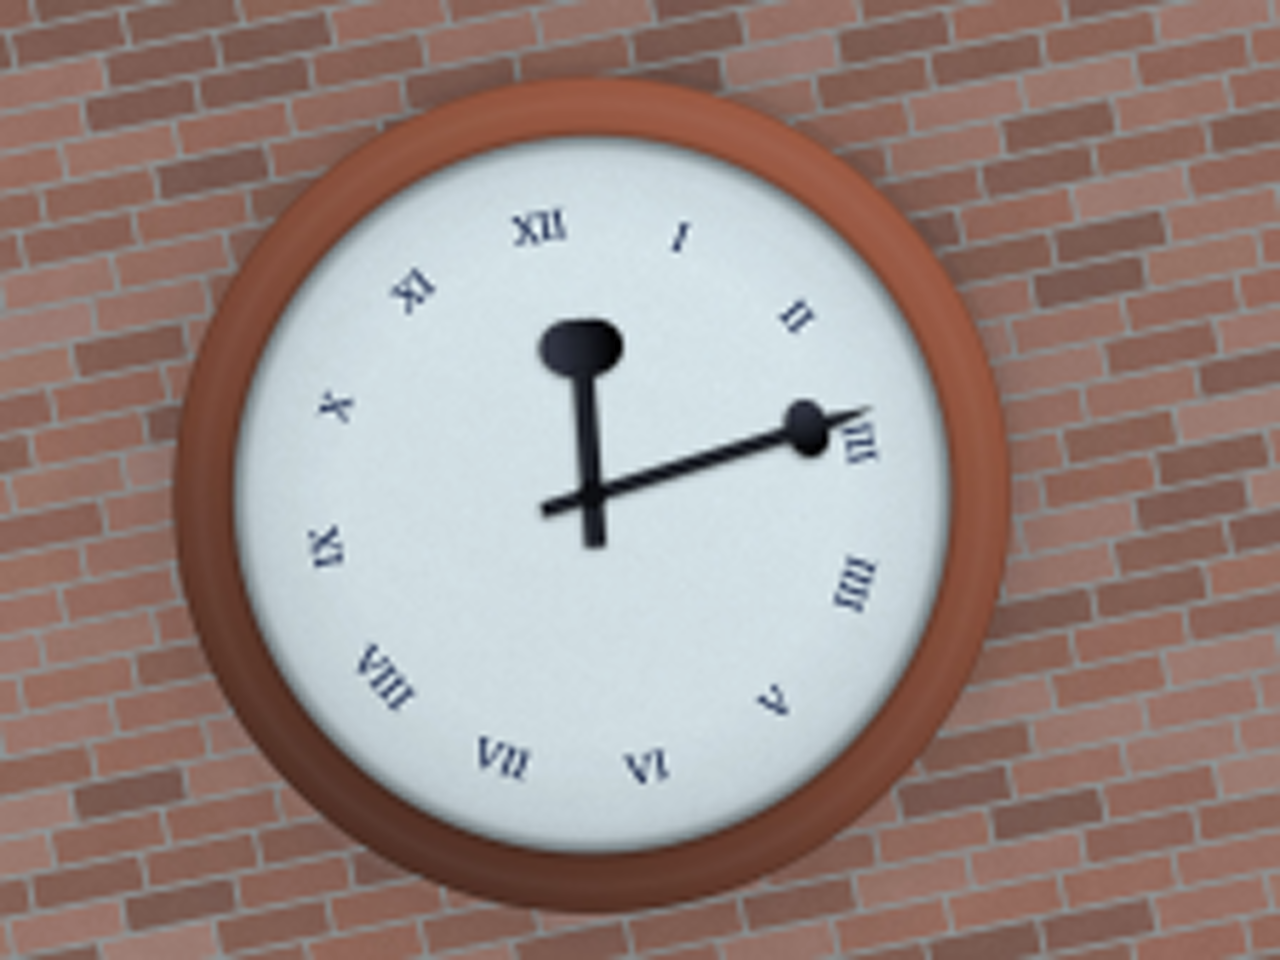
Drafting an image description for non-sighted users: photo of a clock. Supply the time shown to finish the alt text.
12:14
